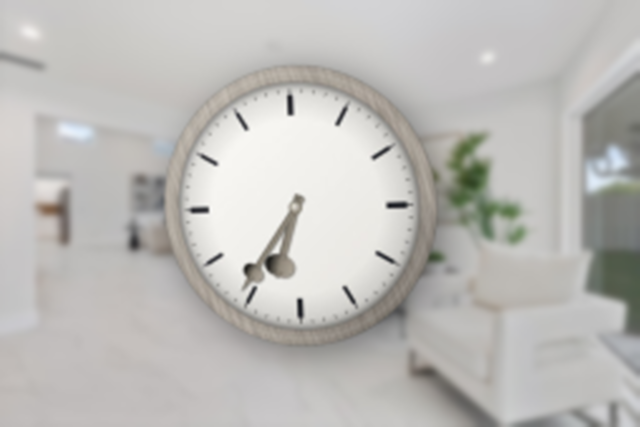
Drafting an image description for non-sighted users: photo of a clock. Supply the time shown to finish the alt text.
6:36
